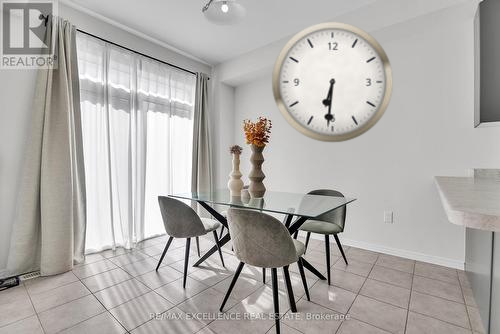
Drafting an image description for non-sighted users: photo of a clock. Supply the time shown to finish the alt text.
6:31
